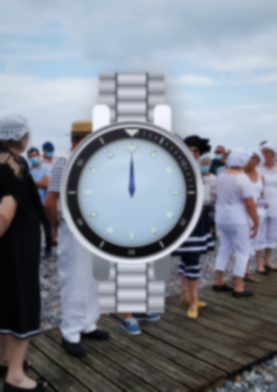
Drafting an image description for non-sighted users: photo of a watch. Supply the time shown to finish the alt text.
12:00
